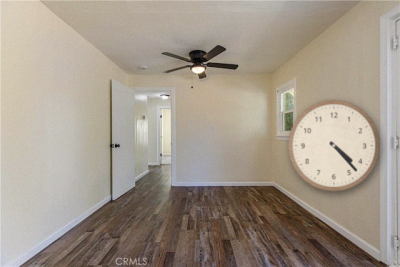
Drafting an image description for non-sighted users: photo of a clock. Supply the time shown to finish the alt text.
4:23
